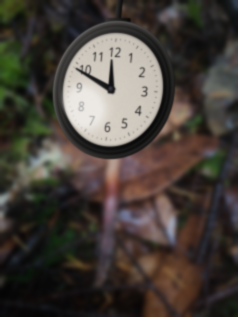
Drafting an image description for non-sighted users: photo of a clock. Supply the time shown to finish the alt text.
11:49
